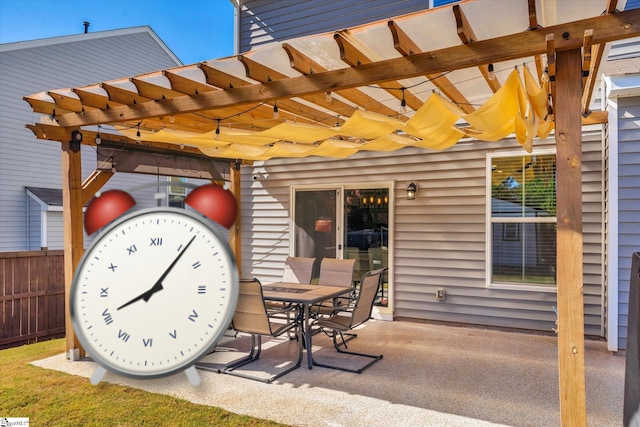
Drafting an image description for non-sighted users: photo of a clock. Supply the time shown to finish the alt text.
8:06
